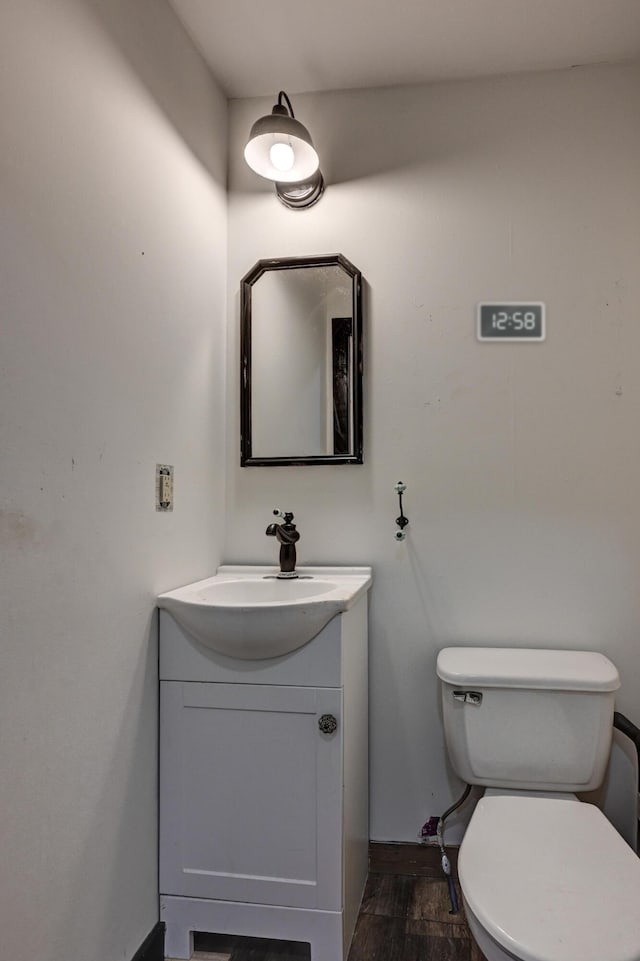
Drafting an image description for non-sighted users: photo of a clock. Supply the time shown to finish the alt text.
12:58
